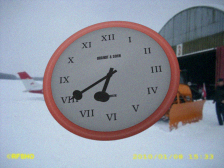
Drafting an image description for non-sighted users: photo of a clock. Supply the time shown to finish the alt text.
6:40
